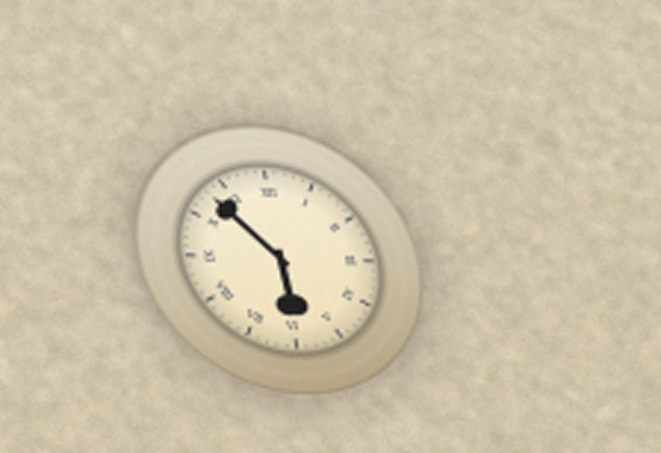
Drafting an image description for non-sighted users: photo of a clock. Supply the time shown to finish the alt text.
5:53
